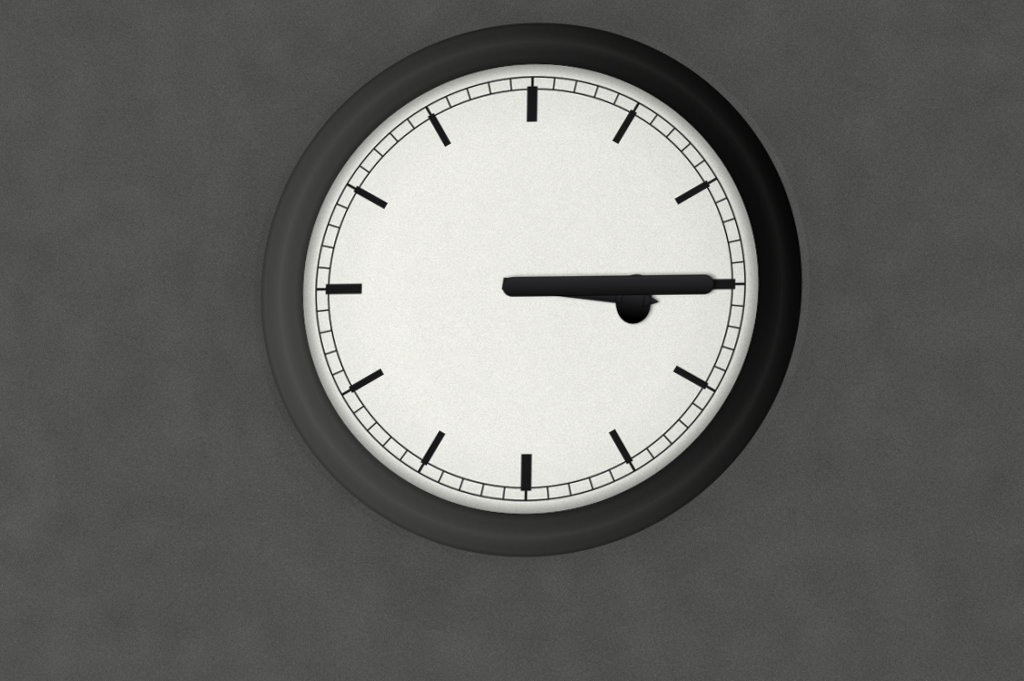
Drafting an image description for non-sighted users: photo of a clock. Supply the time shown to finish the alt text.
3:15
